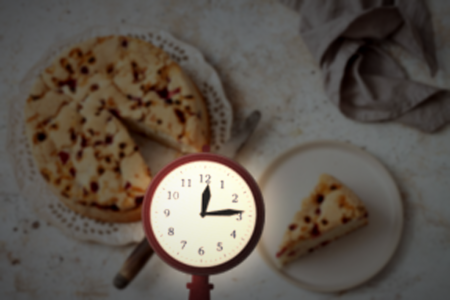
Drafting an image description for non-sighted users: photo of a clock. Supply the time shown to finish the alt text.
12:14
